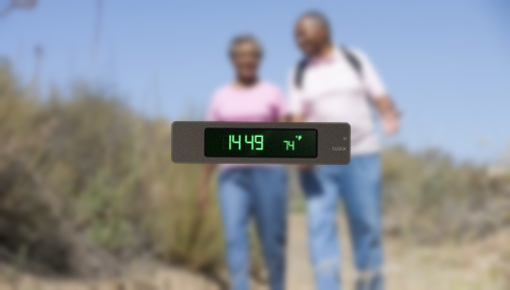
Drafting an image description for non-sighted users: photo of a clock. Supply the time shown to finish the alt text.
14:49
